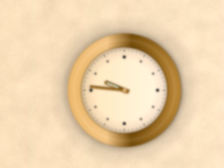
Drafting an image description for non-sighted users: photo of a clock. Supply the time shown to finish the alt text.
9:46
